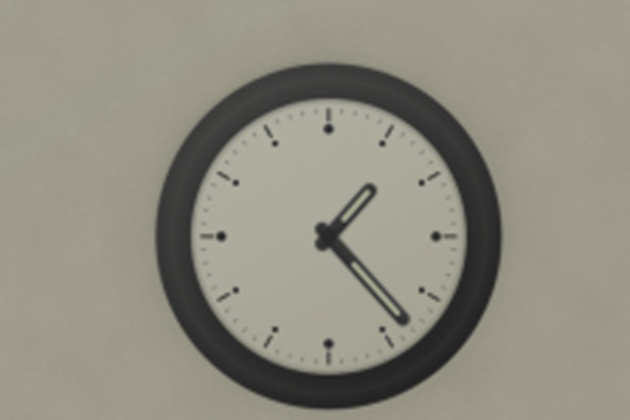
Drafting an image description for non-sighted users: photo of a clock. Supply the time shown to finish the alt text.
1:23
